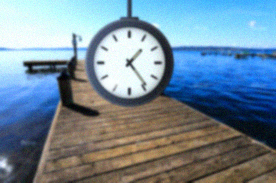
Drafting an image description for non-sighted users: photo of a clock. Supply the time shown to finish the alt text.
1:24
